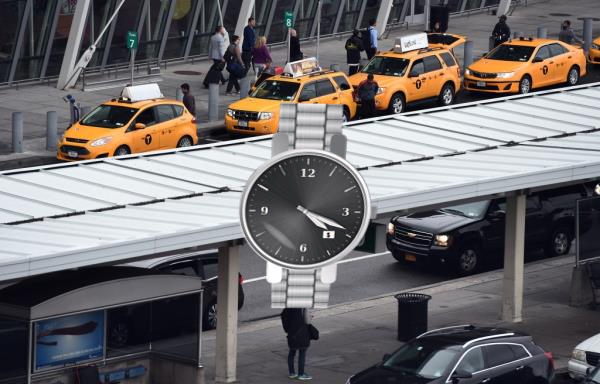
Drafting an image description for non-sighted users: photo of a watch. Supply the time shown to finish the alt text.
4:19
